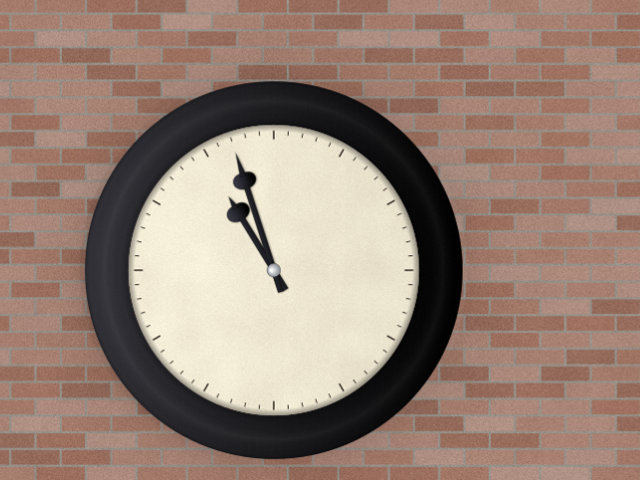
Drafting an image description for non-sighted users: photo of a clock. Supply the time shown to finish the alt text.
10:57
